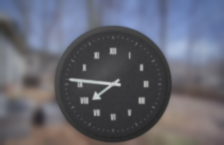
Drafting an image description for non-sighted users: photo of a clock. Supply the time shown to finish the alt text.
7:46
